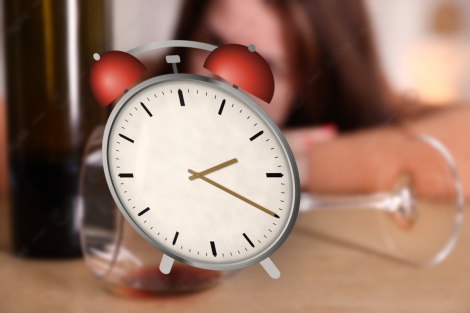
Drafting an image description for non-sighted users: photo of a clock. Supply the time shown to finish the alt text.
2:20
